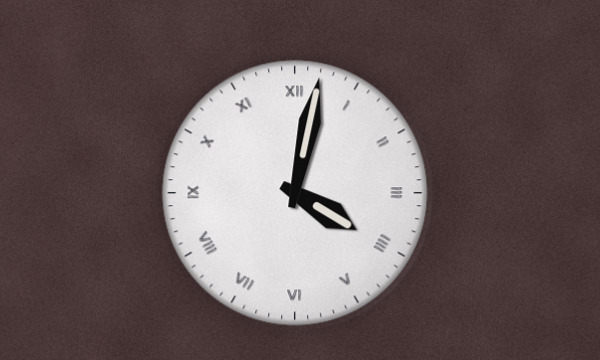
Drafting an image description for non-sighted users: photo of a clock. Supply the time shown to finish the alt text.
4:02
